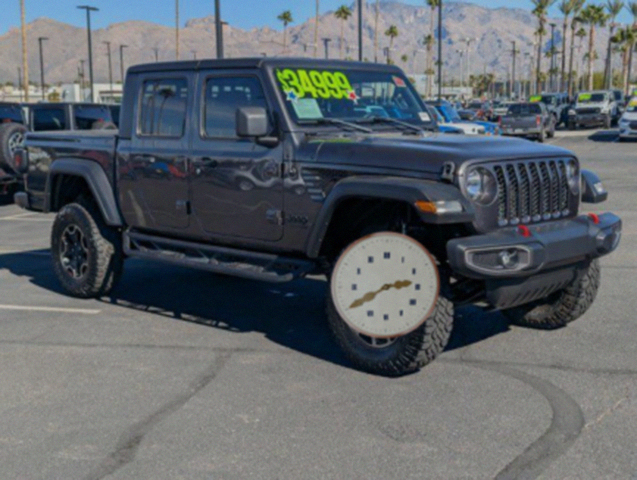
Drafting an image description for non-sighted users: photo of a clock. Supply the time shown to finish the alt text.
2:40
